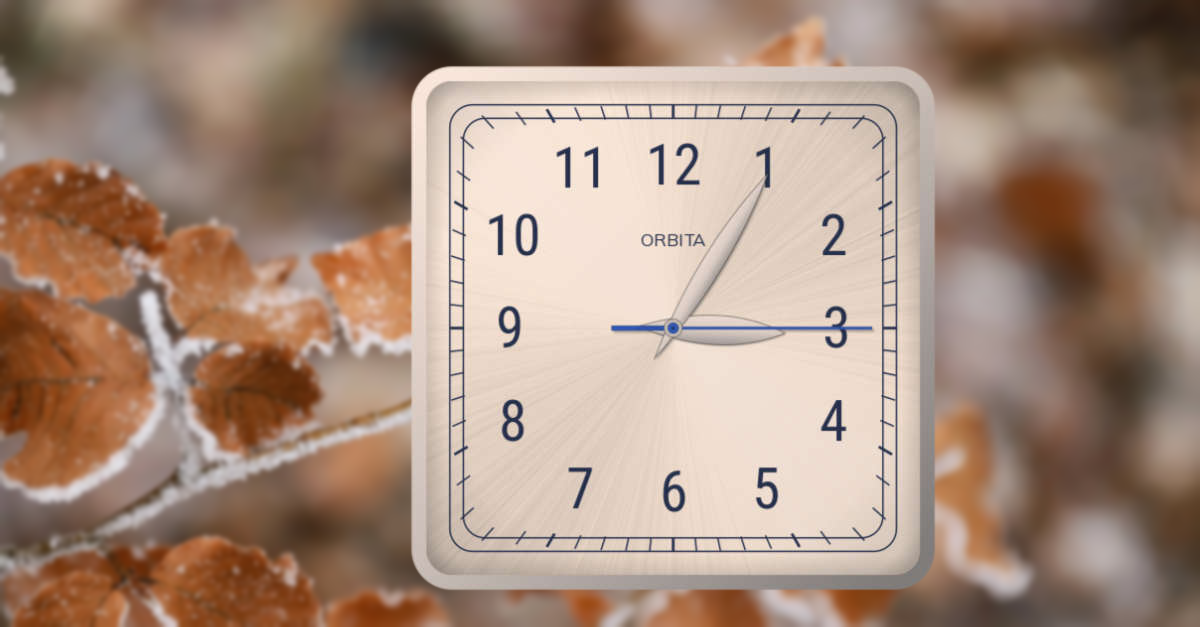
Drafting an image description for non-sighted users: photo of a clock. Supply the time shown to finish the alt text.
3:05:15
